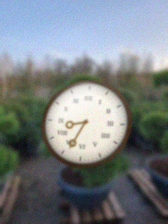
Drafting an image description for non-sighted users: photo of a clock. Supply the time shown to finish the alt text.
8:34
